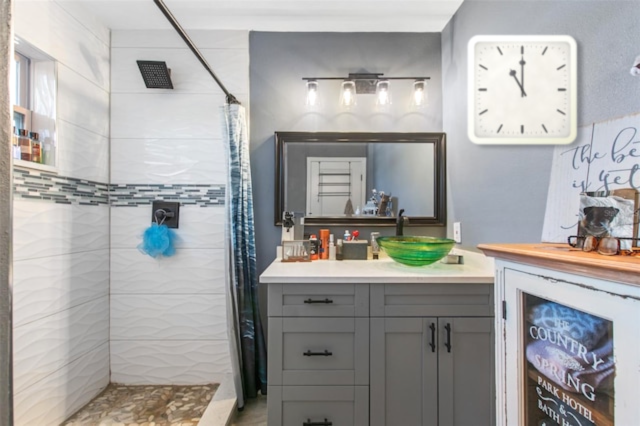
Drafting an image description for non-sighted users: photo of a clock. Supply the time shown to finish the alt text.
11:00
